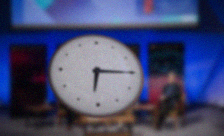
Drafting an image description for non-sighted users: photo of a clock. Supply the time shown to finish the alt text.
6:15
